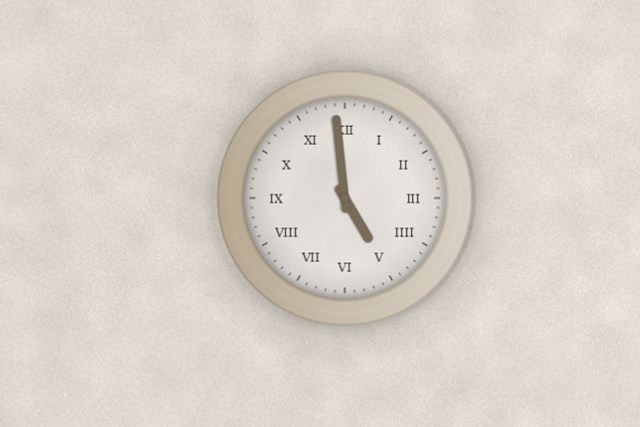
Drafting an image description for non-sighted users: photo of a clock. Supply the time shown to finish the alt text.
4:59
